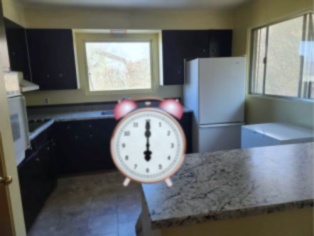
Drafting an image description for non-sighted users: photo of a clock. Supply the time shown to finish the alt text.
6:00
